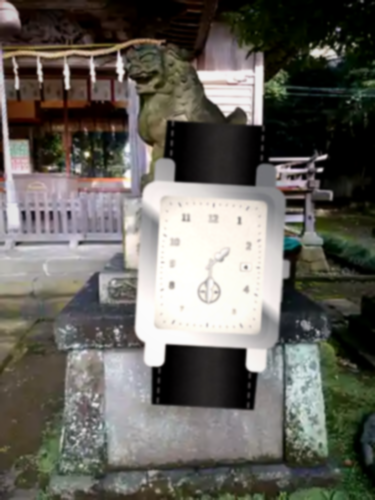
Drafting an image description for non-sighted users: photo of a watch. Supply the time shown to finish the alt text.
1:30
